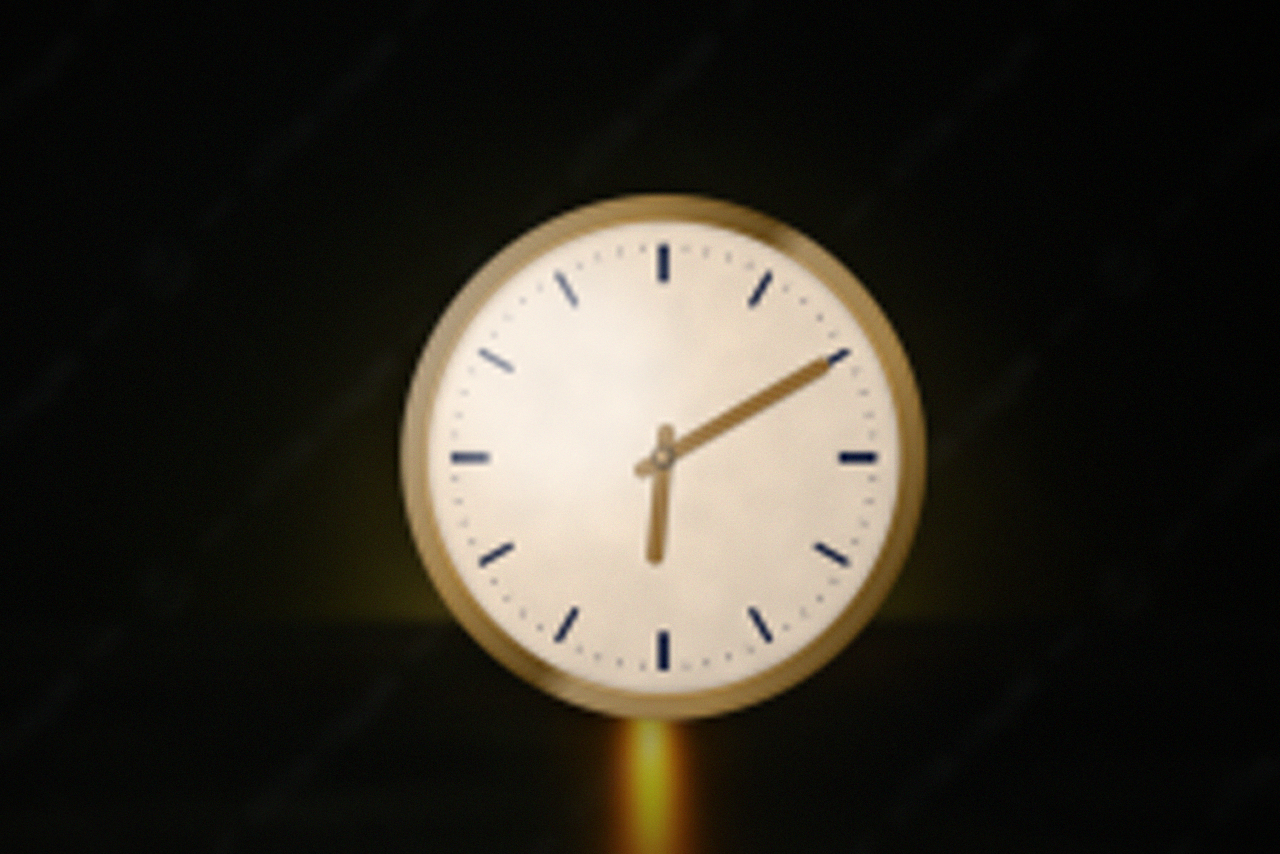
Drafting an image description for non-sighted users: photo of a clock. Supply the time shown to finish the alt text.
6:10
